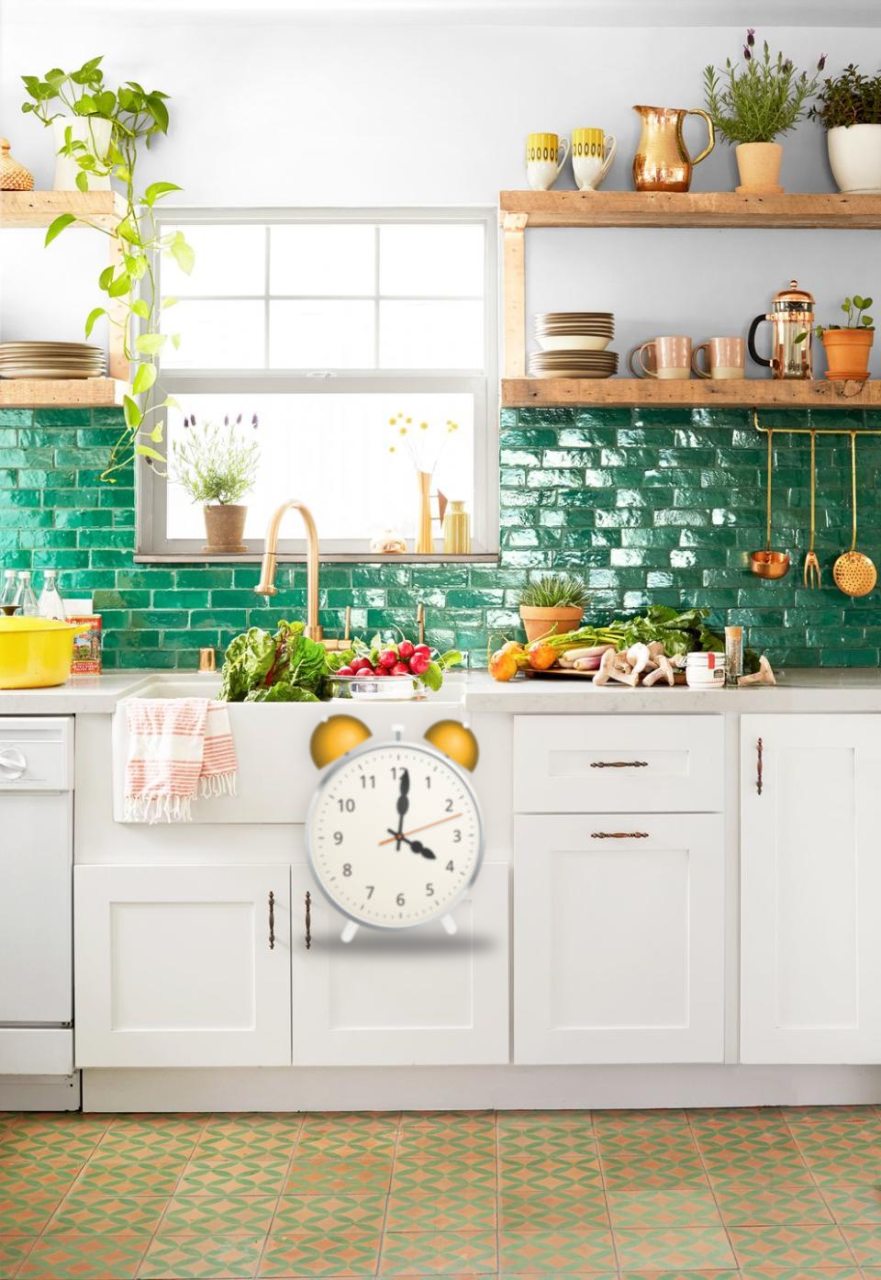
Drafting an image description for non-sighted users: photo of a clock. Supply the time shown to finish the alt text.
4:01:12
